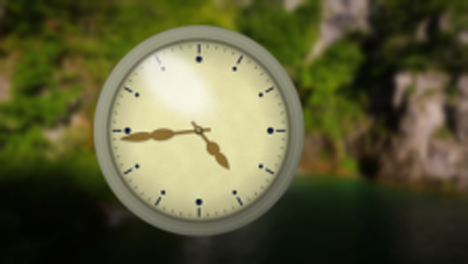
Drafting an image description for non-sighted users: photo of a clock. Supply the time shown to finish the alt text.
4:44
